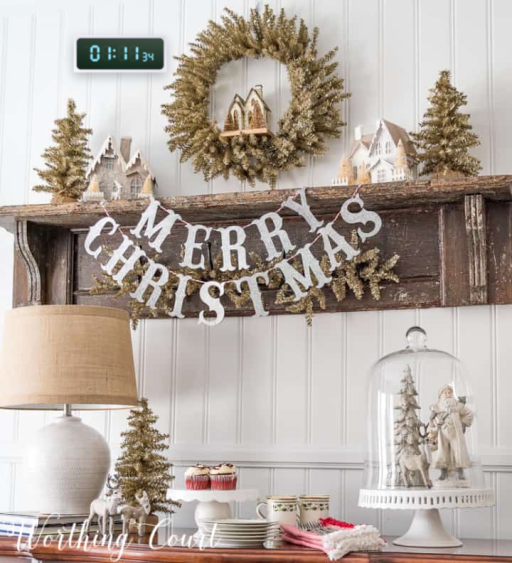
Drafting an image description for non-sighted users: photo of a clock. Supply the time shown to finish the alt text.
1:11:34
